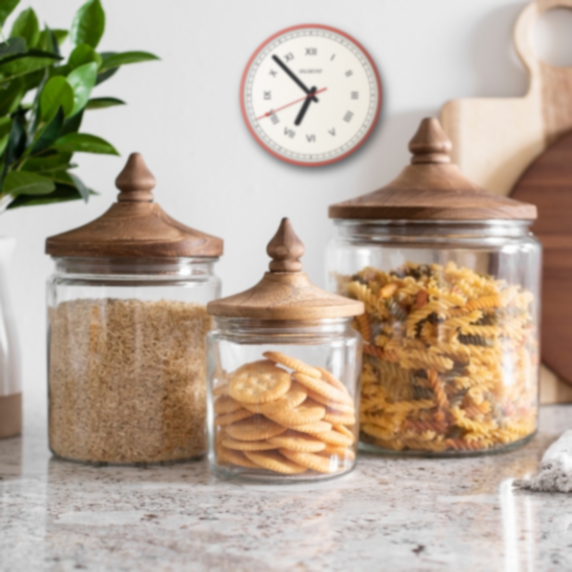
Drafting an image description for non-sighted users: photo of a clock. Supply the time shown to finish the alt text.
6:52:41
